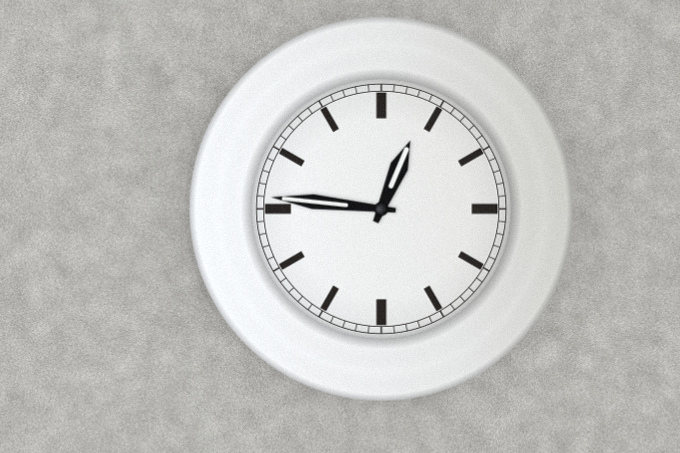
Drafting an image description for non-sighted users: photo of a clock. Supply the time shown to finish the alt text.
12:46
